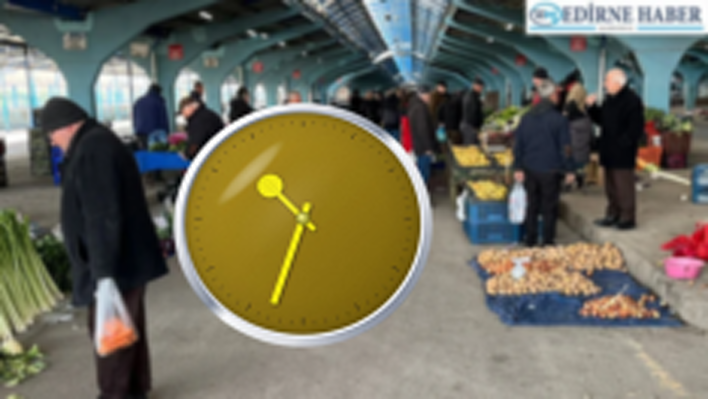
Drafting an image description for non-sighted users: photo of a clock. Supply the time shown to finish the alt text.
10:33
